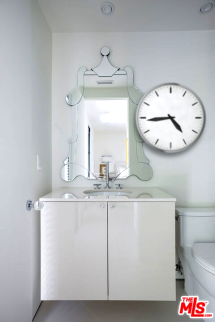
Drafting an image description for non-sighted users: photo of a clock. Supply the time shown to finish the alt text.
4:44
